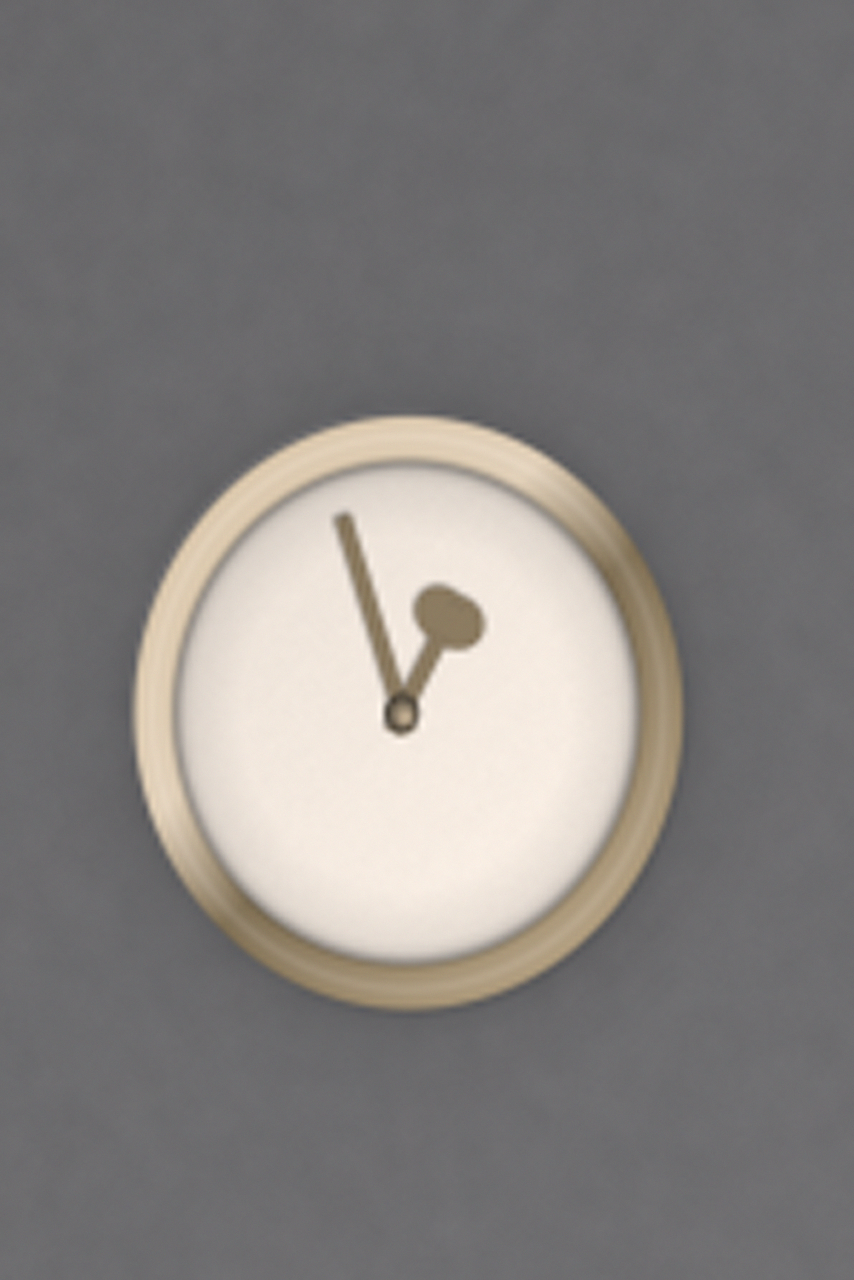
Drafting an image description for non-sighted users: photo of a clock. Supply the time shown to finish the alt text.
12:57
